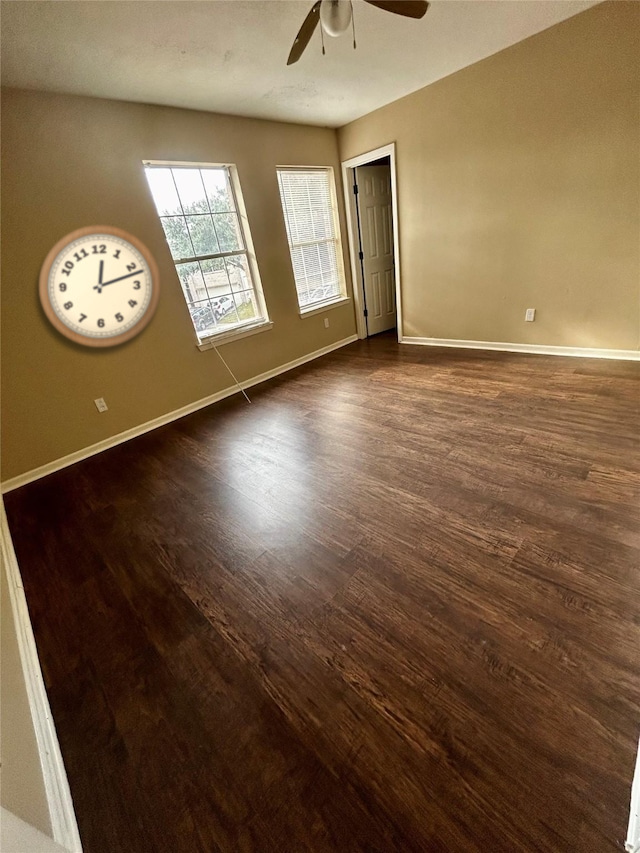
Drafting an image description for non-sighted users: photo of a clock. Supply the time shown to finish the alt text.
12:12
